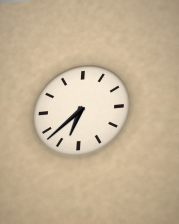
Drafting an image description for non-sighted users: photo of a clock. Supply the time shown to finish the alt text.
6:38
